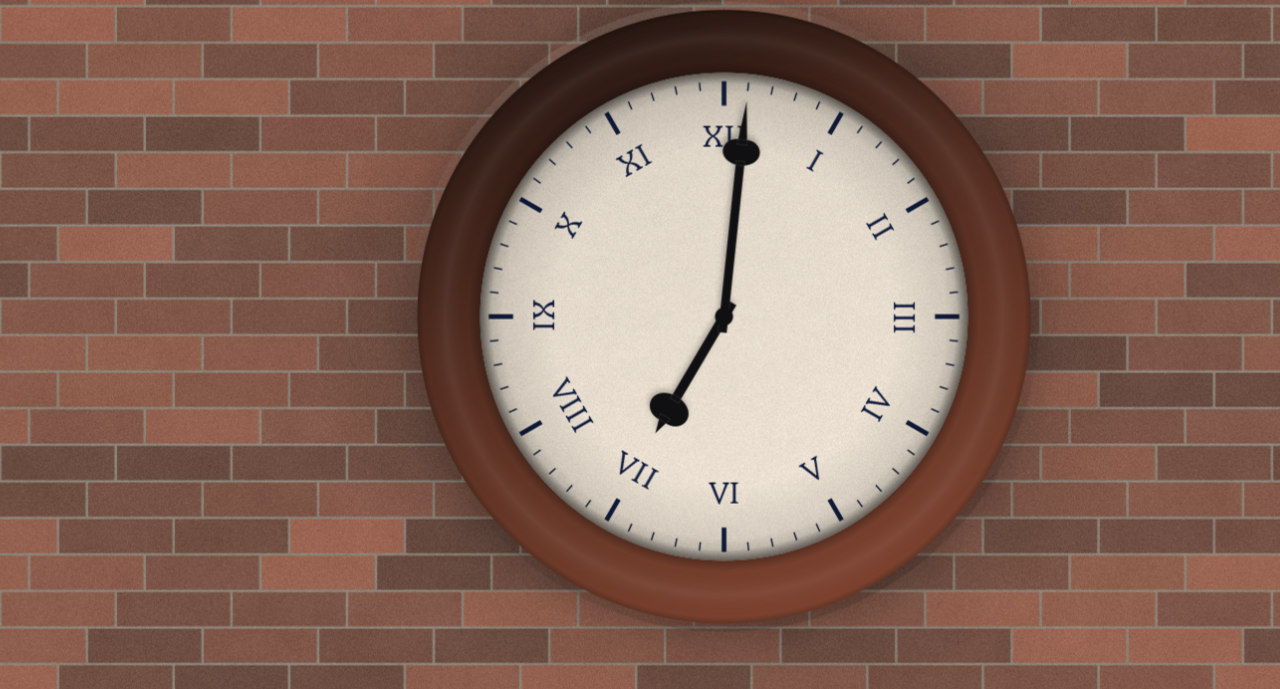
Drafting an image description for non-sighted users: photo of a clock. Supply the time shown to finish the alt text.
7:01
